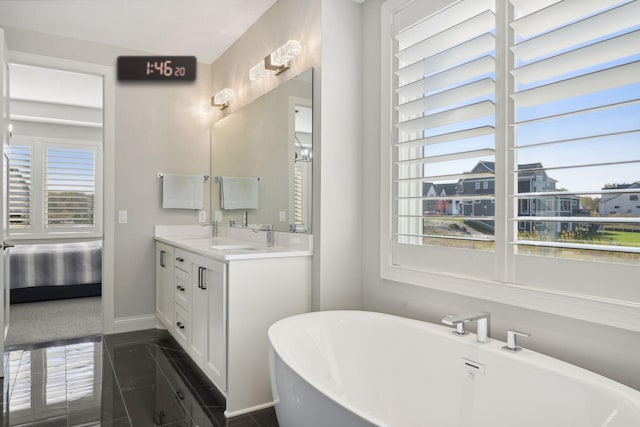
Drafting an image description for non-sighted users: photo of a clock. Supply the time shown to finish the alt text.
1:46
